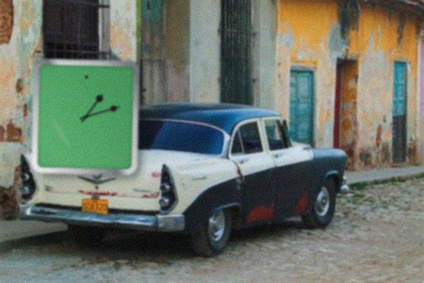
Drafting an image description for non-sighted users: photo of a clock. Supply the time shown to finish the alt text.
1:12
